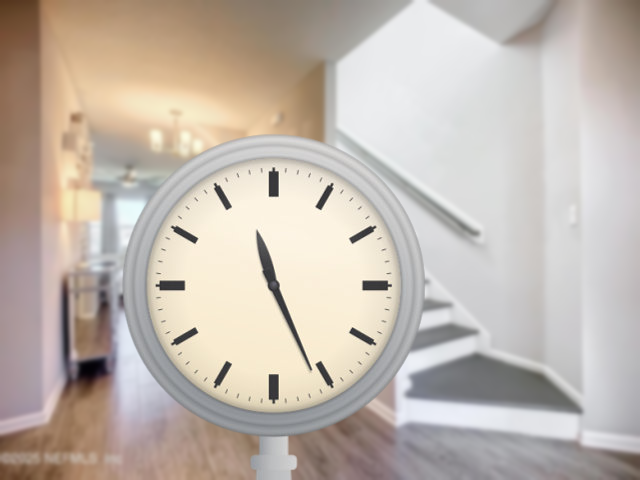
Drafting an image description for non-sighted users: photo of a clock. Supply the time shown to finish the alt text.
11:26
